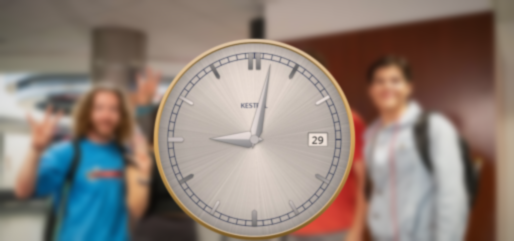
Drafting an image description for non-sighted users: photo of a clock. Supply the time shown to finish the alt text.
9:02
